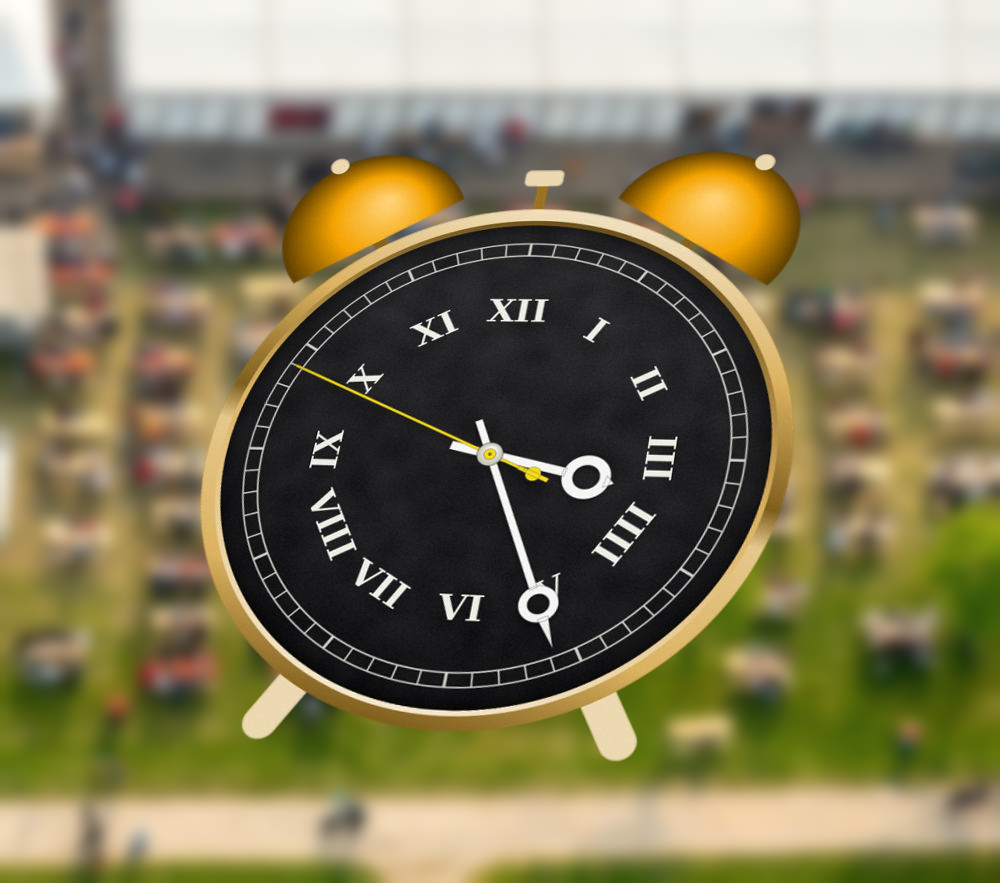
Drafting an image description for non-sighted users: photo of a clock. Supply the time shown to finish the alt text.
3:25:49
